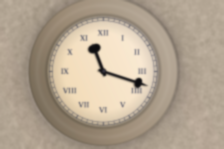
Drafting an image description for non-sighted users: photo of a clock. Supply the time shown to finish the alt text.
11:18
